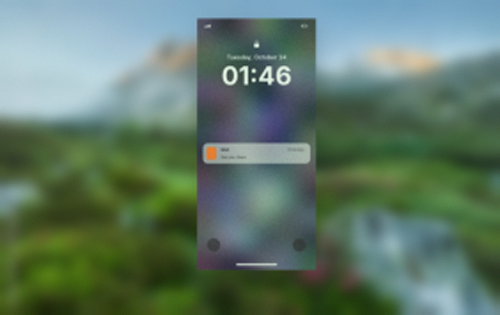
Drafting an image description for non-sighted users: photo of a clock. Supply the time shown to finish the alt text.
1:46
